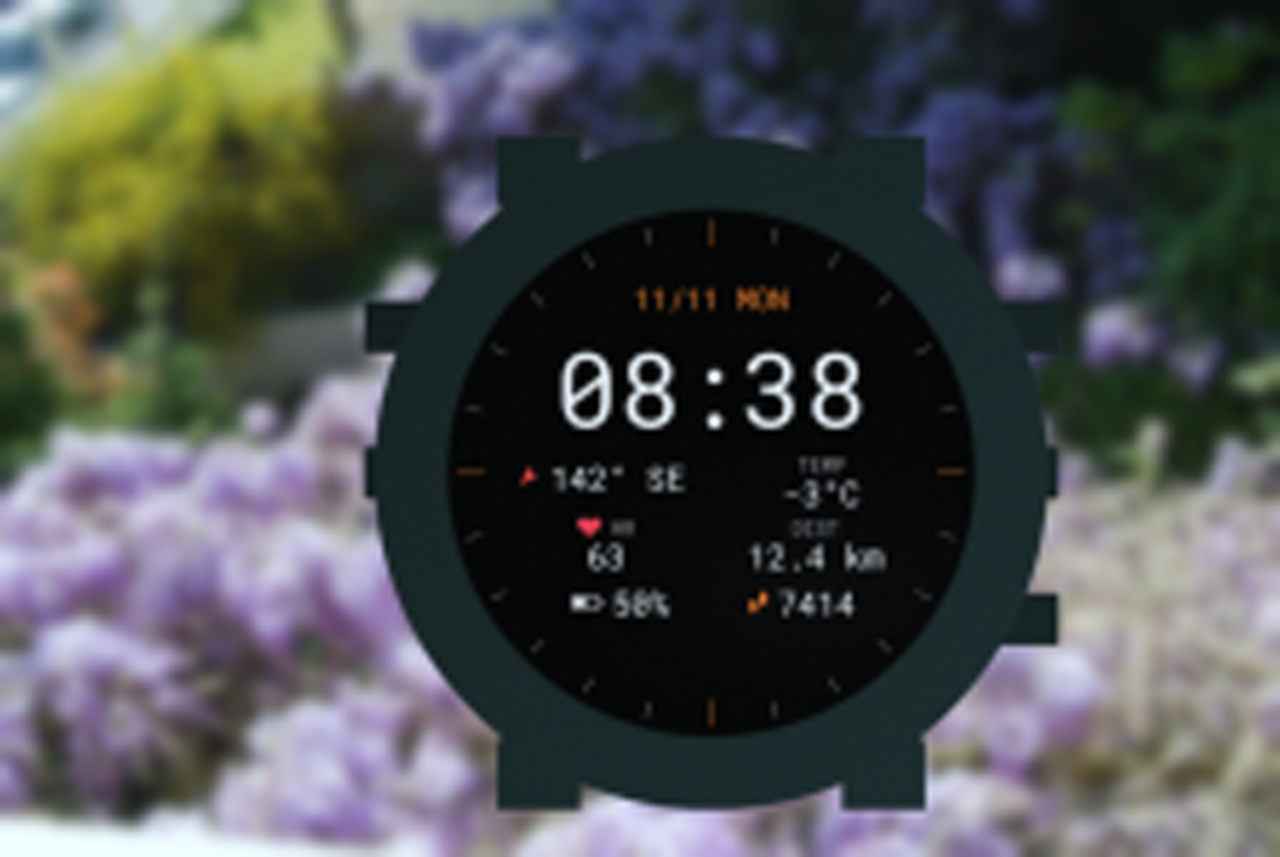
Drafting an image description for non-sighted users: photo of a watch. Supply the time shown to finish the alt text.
8:38
